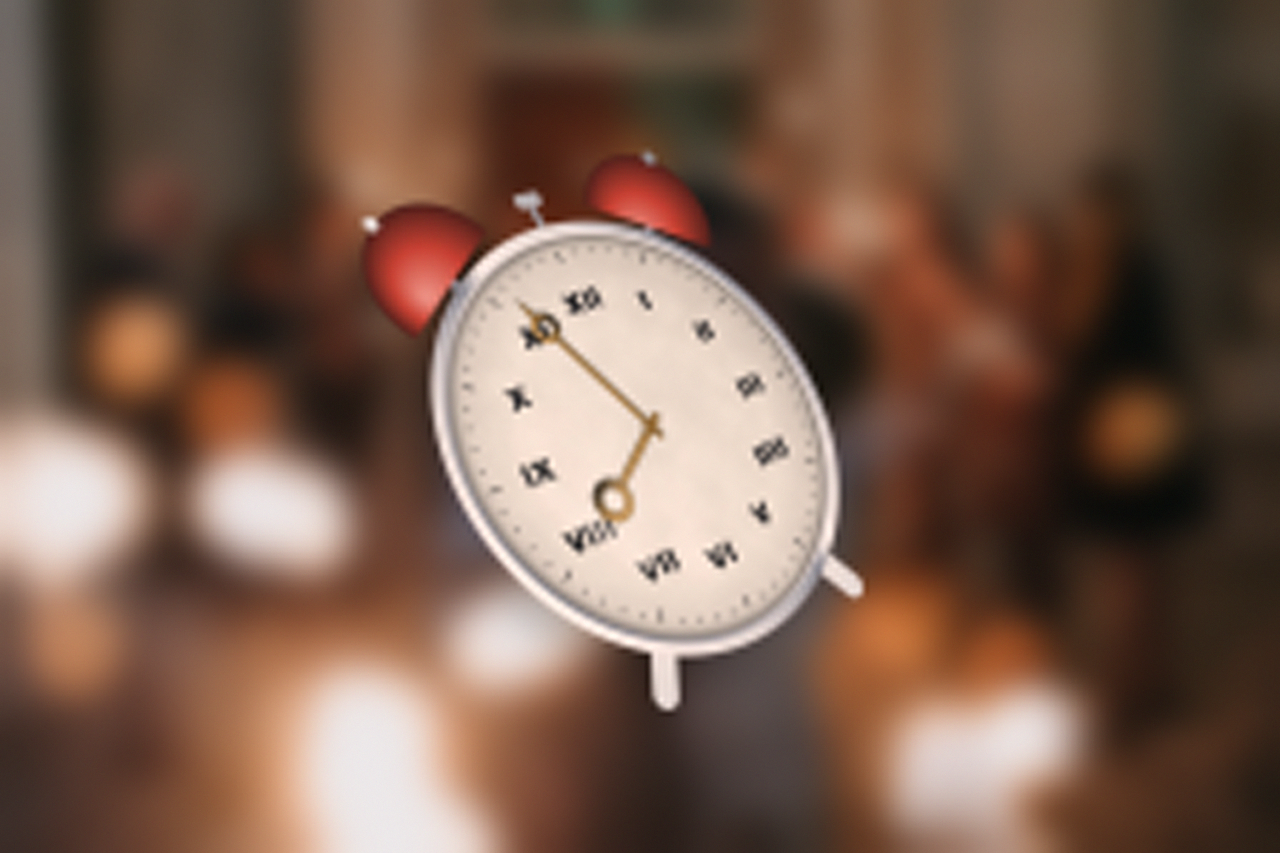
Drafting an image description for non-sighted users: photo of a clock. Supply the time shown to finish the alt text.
7:56
